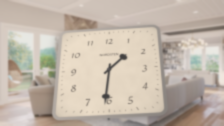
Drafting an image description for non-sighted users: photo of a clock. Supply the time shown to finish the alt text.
1:31
